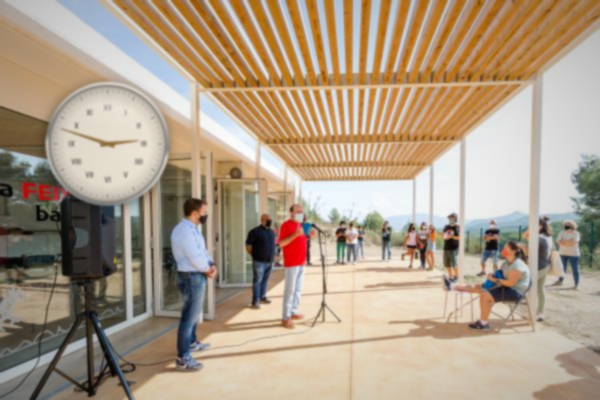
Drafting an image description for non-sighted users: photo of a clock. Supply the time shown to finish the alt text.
2:48
